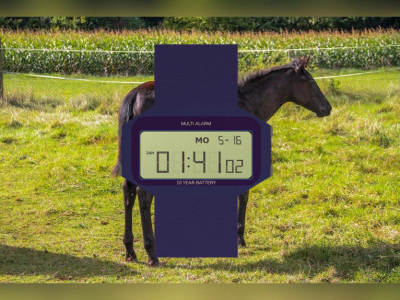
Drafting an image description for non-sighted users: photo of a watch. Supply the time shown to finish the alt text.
1:41:02
